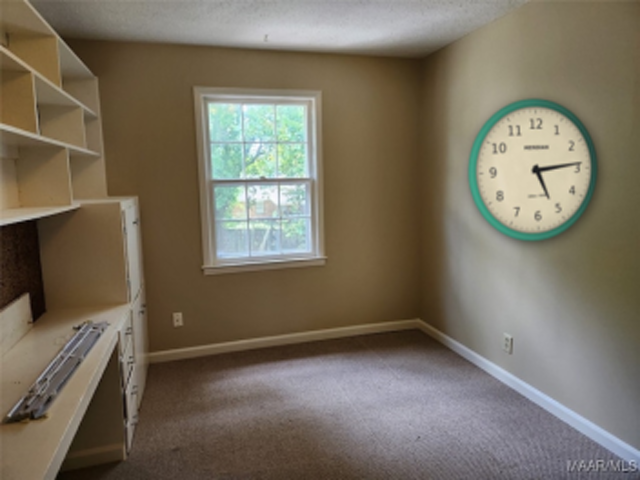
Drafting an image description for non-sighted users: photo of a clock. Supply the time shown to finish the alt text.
5:14
